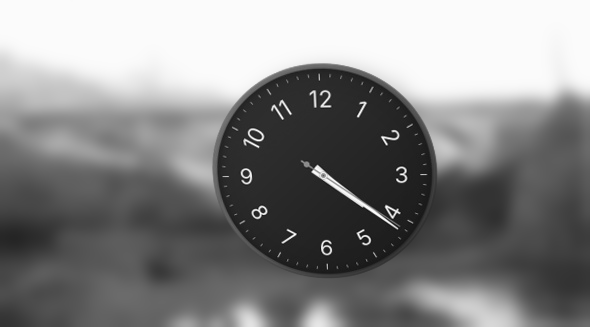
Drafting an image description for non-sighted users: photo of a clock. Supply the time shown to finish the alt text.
4:21:21
